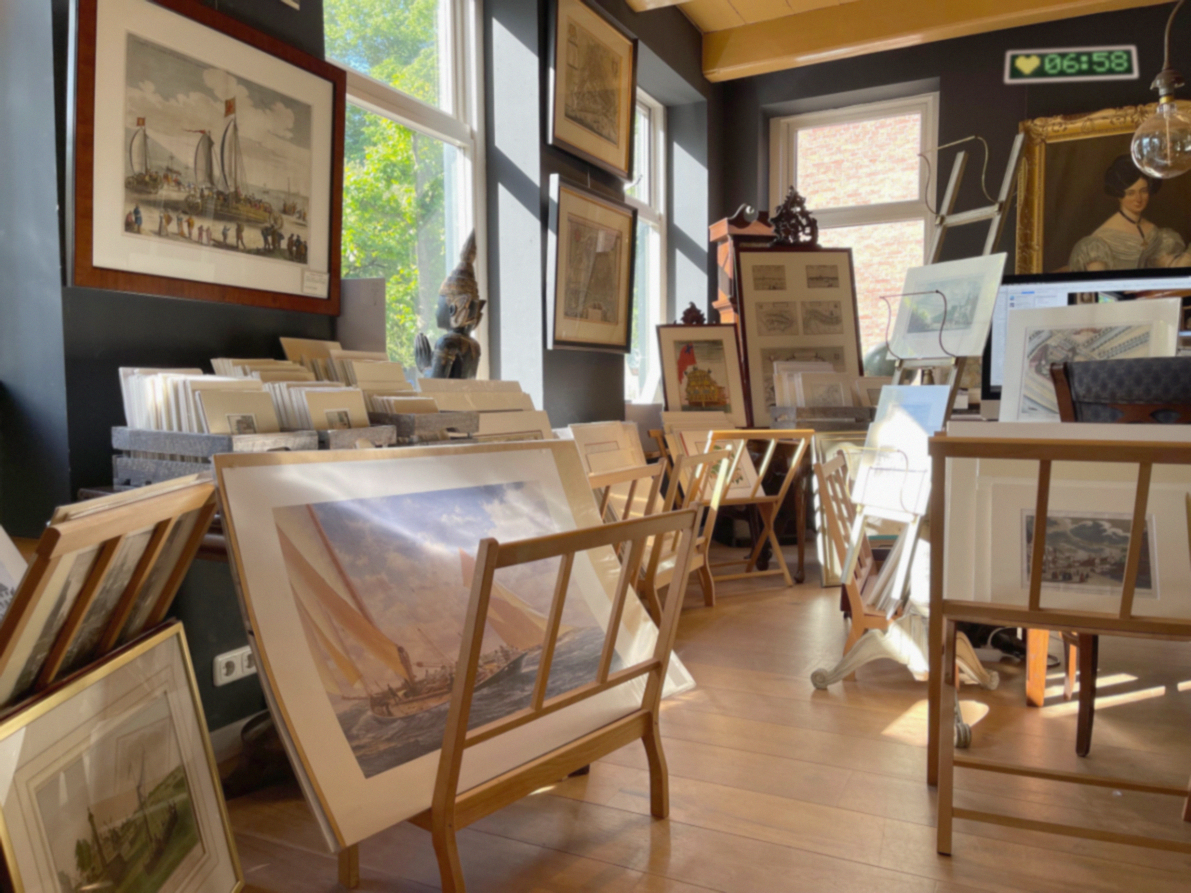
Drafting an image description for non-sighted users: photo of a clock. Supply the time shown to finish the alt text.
6:58
